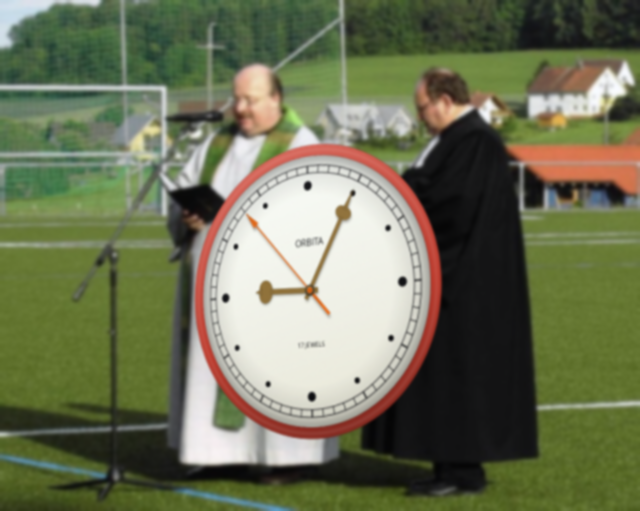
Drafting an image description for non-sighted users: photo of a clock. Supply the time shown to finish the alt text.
9:04:53
